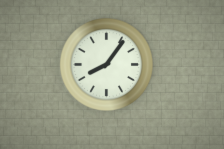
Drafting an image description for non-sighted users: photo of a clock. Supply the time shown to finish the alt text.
8:06
